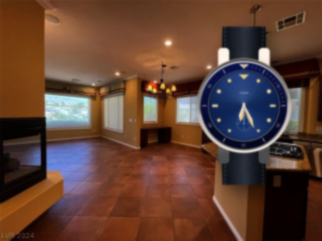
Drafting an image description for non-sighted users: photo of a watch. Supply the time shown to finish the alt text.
6:26
